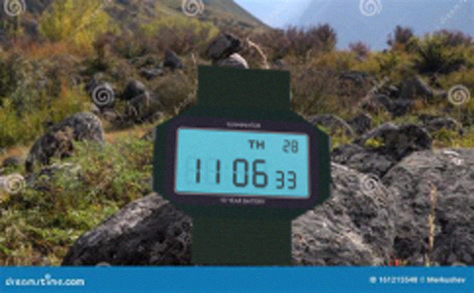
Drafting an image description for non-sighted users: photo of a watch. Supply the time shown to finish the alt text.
11:06:33
